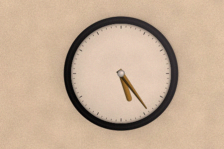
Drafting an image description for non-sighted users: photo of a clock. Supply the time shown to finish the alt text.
5:24
